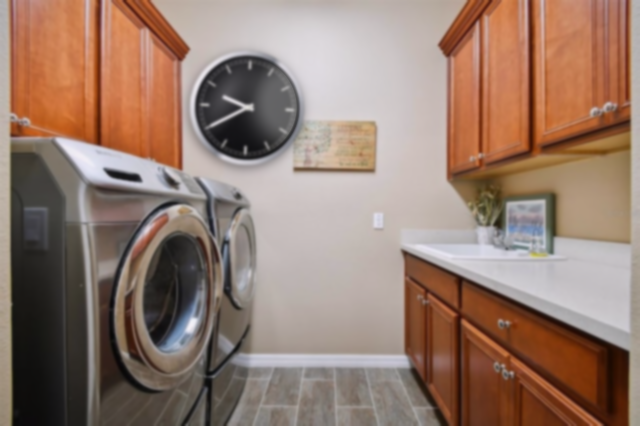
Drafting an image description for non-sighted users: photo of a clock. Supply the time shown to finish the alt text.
9:40
